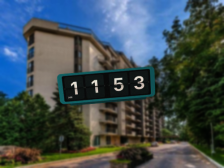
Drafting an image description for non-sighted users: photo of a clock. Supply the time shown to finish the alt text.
11:53
